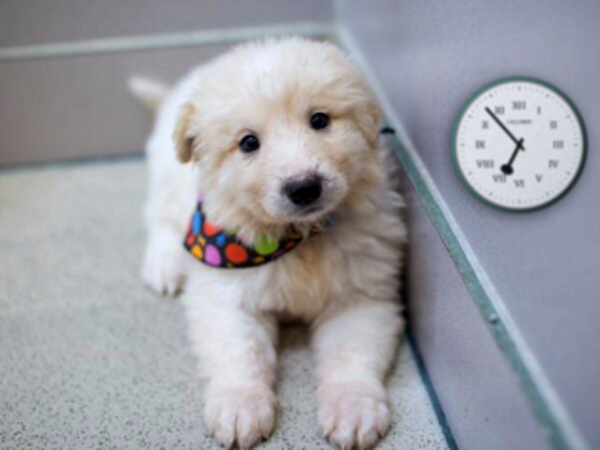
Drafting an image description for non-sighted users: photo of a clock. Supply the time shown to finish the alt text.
6:53
